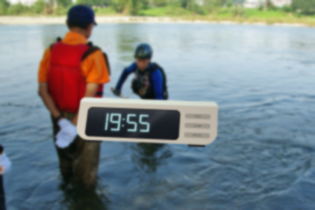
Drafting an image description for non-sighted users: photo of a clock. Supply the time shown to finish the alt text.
19:55
